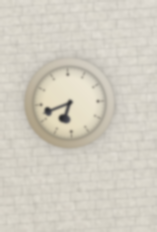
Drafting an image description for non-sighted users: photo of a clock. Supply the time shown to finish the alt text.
6:42
